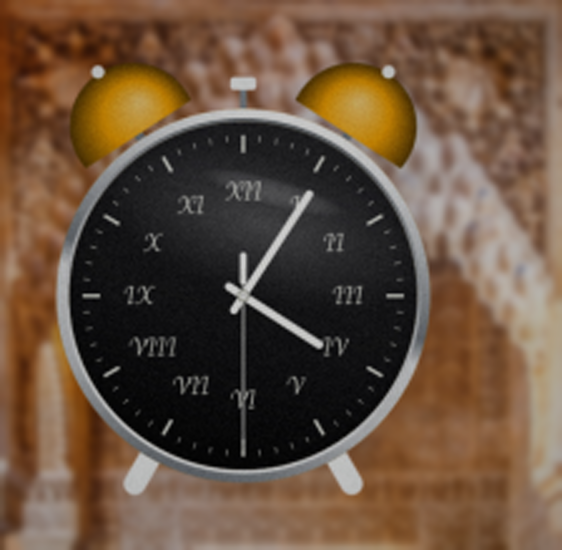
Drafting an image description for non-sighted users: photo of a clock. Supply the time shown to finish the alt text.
4:05:30
